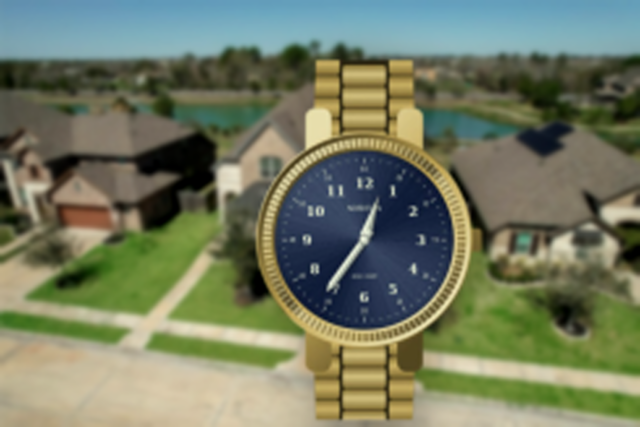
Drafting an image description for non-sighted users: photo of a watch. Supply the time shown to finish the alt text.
12:36
